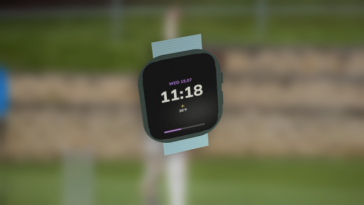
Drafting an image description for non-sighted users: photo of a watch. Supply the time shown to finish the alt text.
11:18
